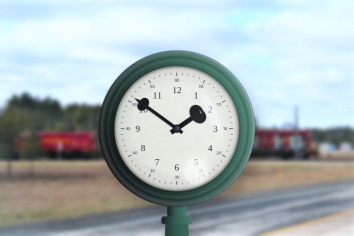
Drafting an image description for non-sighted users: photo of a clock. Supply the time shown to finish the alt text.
1:51
